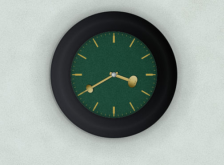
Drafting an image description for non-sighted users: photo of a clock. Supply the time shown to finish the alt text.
3:40
